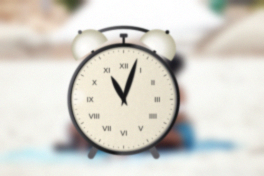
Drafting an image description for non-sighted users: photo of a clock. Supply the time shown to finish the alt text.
11:03
